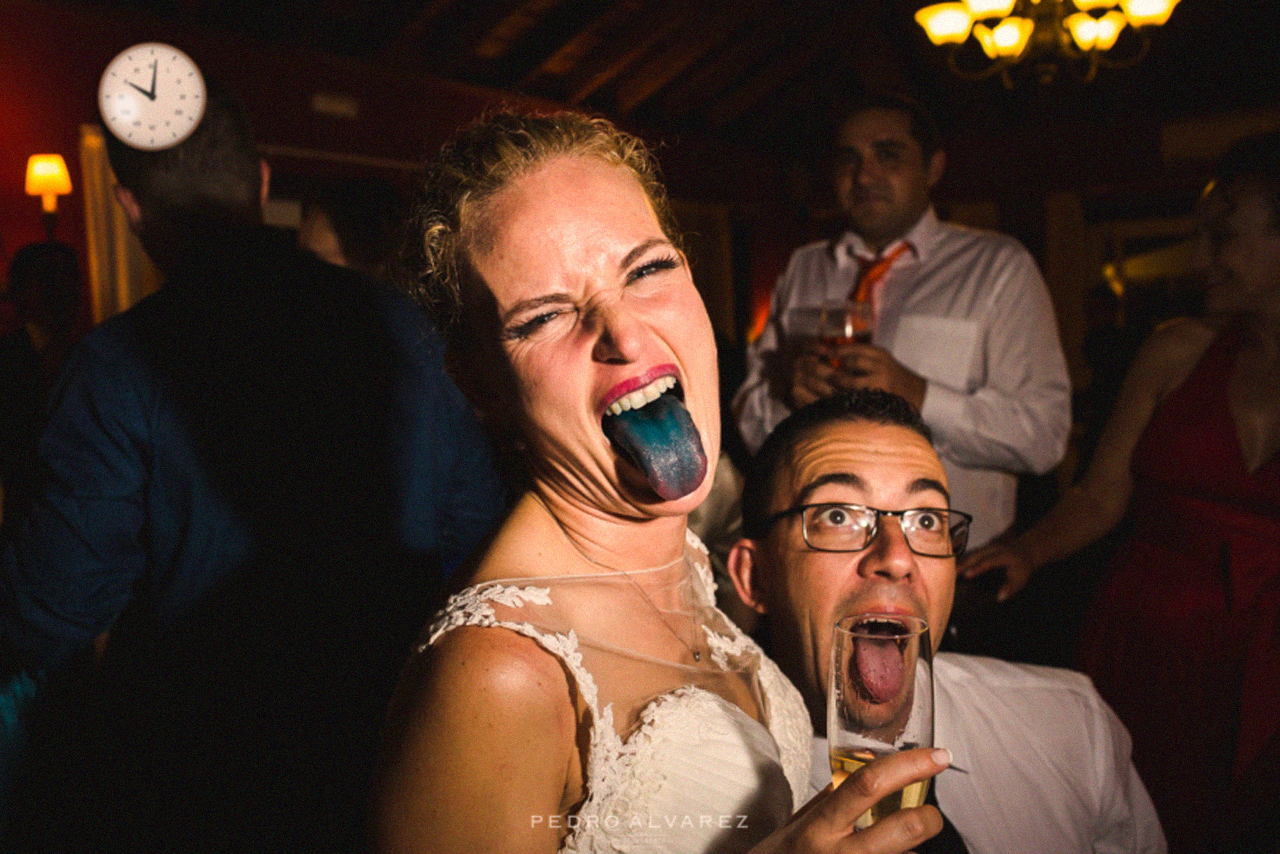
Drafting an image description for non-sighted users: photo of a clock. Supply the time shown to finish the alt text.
10:01
